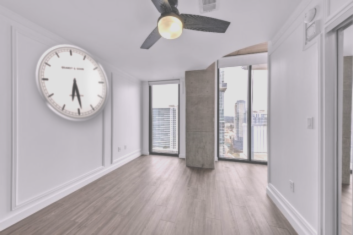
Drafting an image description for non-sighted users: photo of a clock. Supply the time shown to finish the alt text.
6:29
